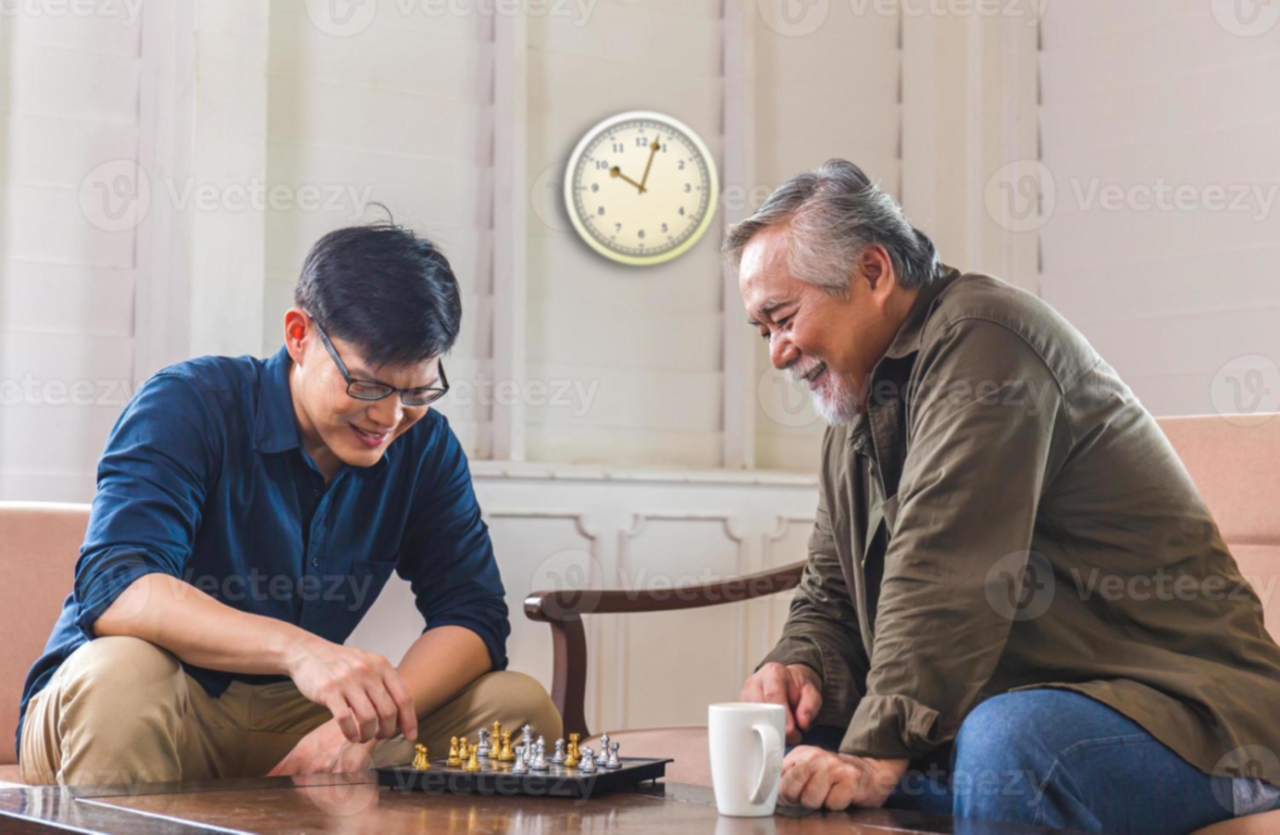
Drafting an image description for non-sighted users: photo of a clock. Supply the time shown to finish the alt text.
10:03
